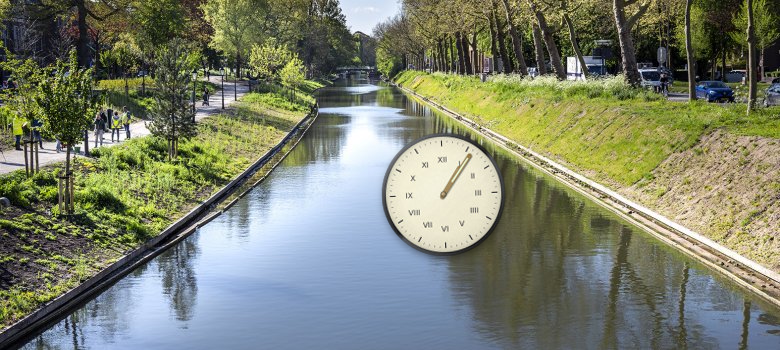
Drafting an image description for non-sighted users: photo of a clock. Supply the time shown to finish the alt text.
1:06
